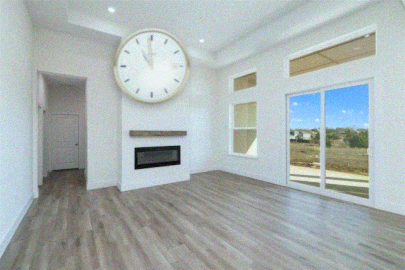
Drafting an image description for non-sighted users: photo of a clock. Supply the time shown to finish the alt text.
10:59
